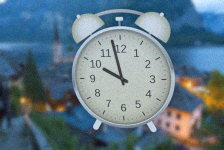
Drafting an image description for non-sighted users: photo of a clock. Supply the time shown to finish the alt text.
9:58
